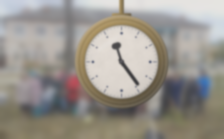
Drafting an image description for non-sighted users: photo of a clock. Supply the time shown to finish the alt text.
11:24
